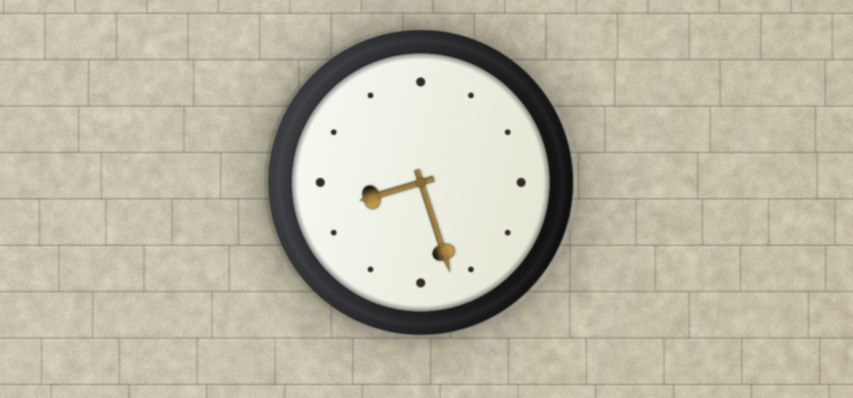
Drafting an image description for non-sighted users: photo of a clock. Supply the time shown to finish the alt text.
8:27
